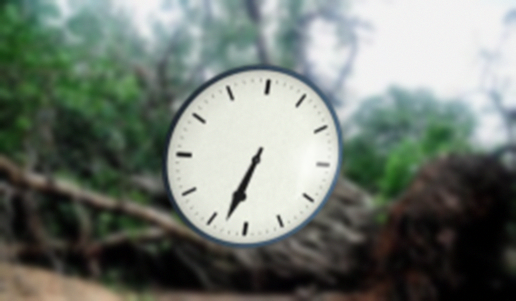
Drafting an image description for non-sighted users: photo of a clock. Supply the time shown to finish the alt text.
6:33
